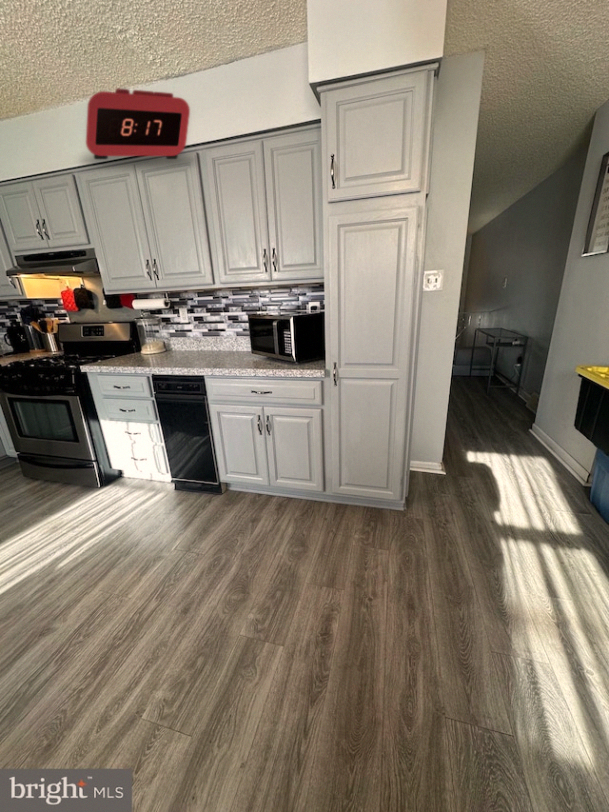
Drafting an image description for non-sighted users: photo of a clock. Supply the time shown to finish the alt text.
8:17
